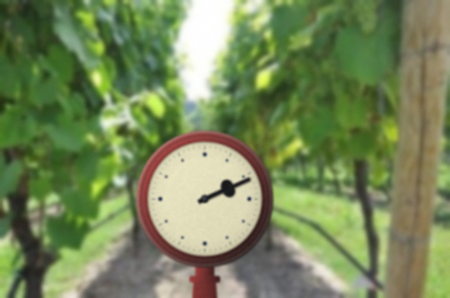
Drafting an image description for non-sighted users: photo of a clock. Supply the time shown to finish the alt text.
2:11
